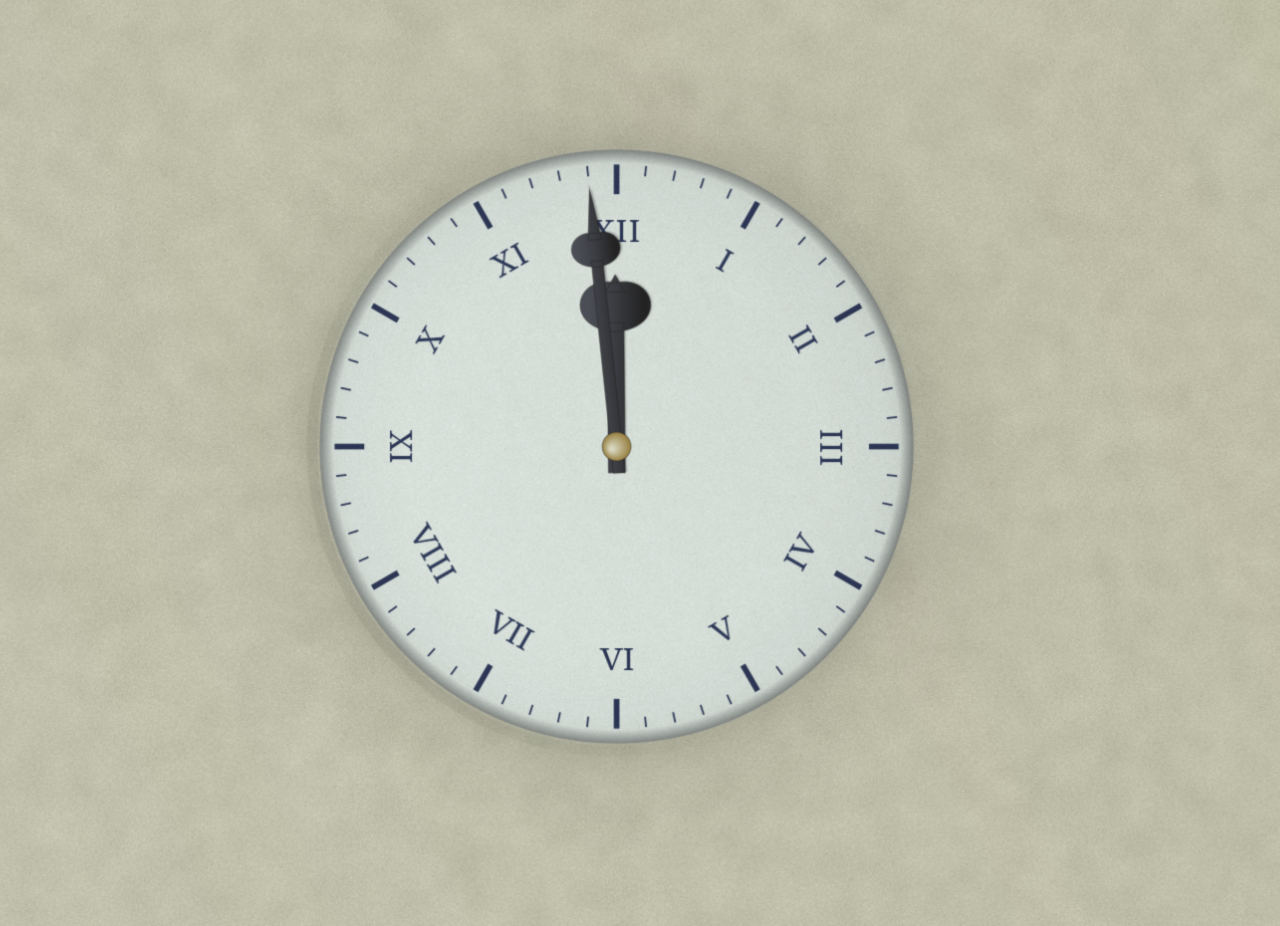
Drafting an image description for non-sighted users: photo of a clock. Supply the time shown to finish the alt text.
11:59
